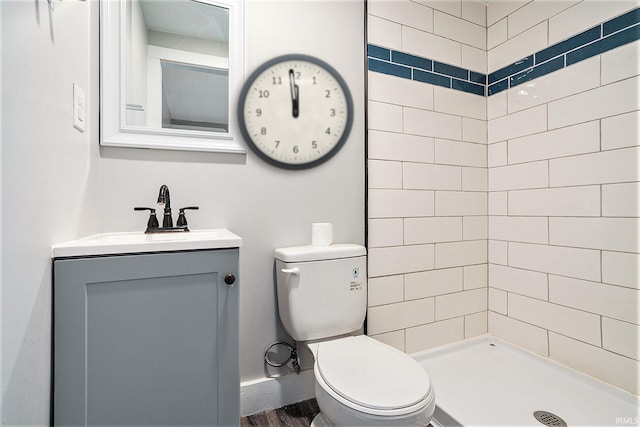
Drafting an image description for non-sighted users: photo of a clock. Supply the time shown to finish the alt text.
11:59
